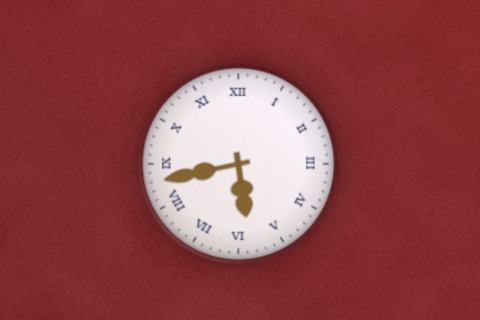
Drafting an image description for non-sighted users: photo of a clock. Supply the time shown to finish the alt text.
5:43
